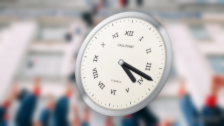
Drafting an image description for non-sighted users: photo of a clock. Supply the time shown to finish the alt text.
4:18
